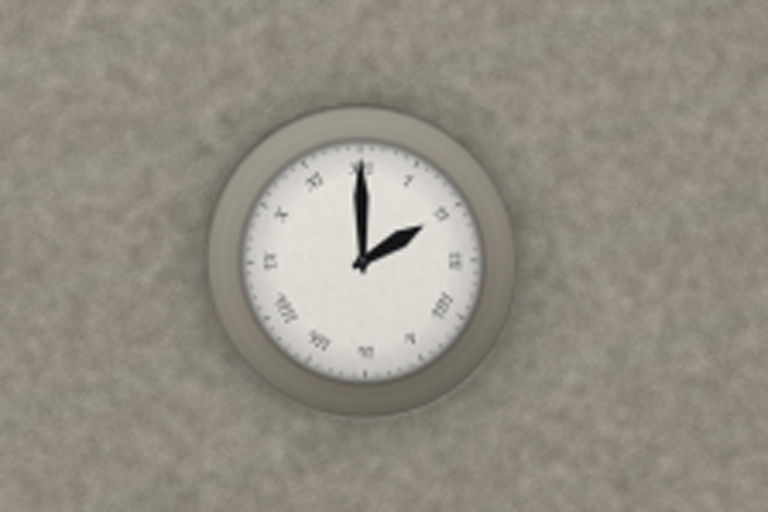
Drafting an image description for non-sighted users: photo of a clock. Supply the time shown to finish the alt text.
2:00
